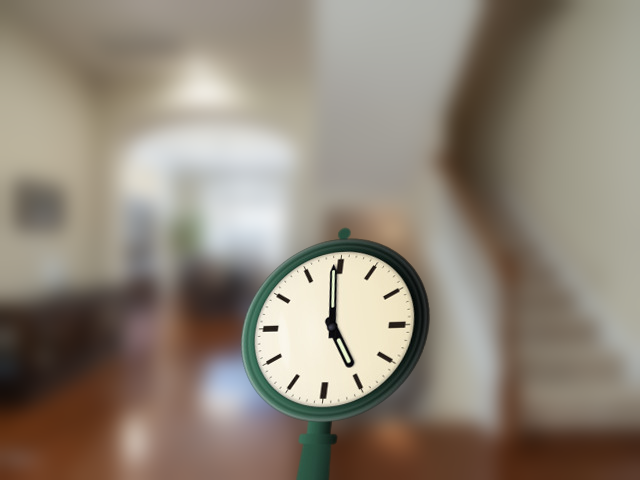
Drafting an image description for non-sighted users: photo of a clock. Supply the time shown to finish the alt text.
4:59
